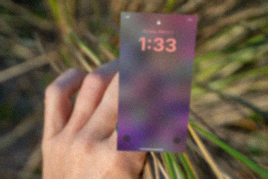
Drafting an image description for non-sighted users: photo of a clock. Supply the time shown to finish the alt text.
1:33
